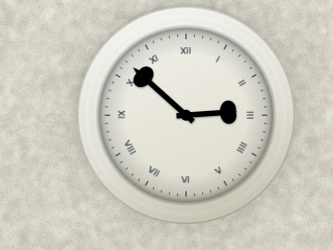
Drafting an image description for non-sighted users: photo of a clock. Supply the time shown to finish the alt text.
2:52
